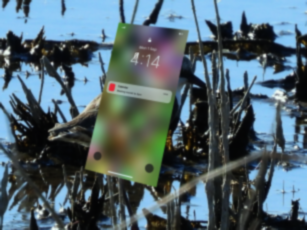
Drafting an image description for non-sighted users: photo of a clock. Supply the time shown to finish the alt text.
4:14
